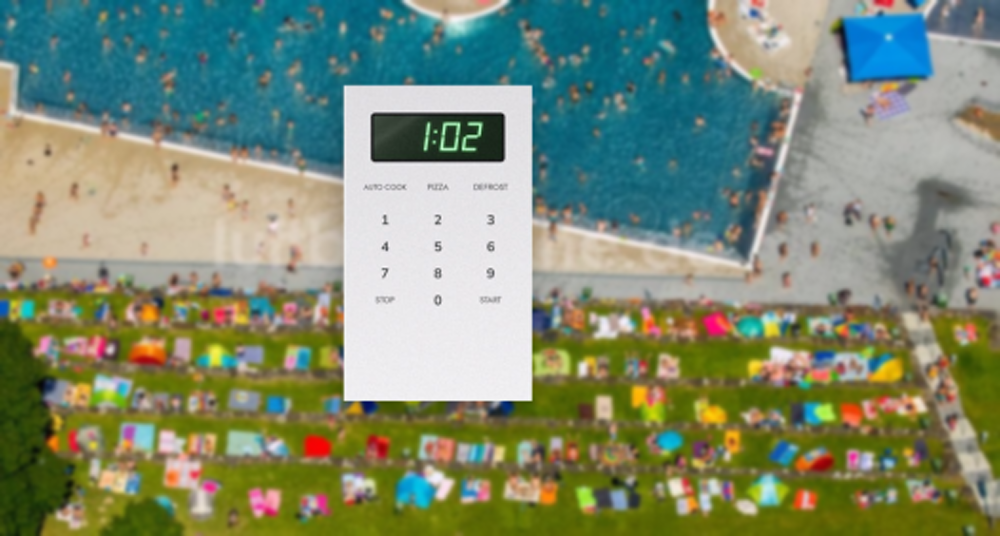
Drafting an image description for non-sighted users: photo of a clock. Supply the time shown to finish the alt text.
1:02
